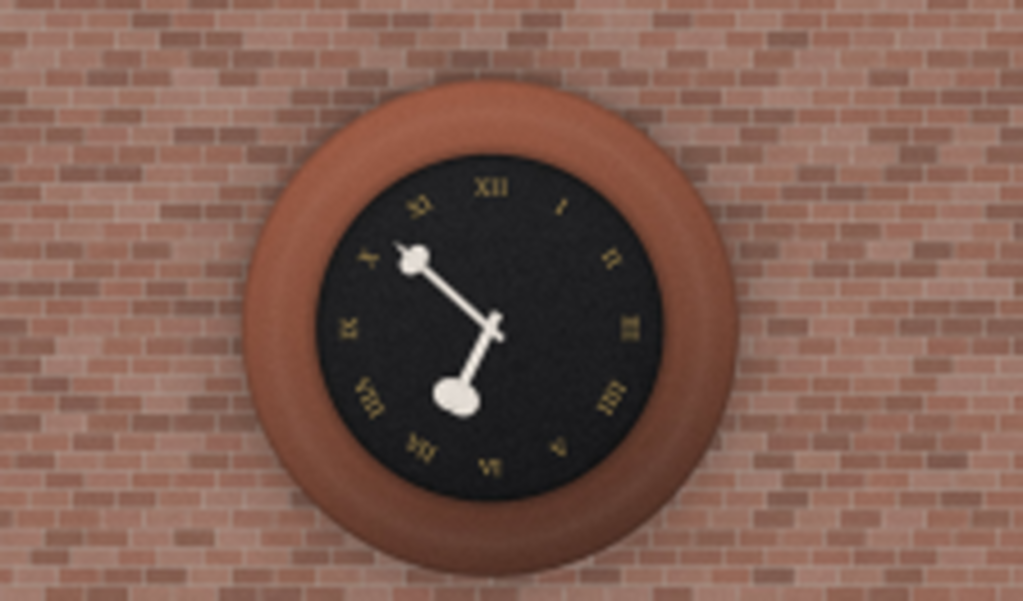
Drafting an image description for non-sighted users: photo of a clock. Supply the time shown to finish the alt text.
6:52
